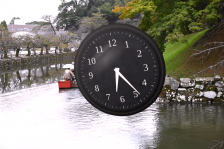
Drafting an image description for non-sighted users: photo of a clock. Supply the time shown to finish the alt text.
6:24
